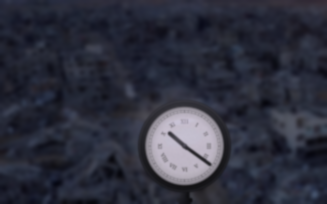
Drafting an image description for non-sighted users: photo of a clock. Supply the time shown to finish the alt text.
10:21
